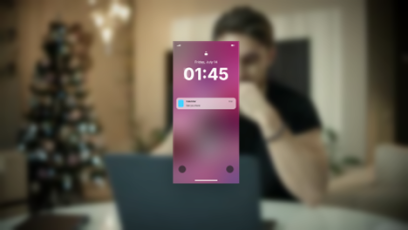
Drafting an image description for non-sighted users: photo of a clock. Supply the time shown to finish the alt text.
1:45
